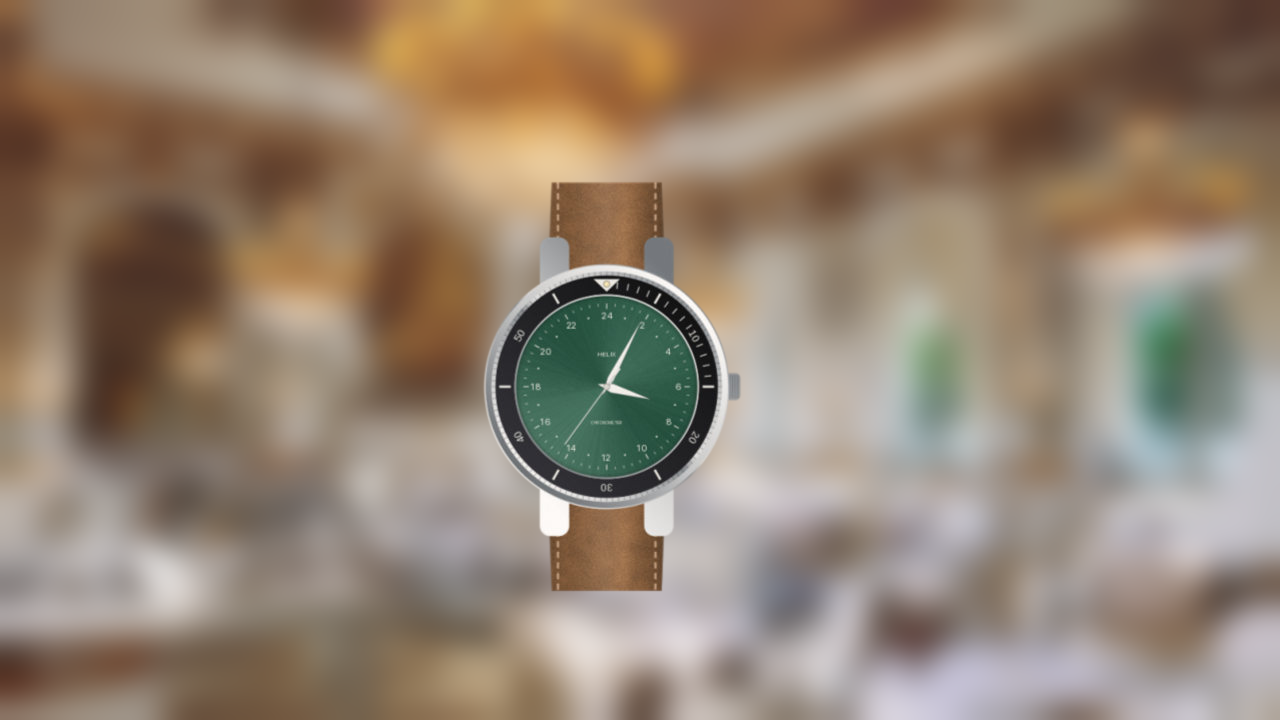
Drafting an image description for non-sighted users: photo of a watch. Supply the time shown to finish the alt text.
7:04:36
